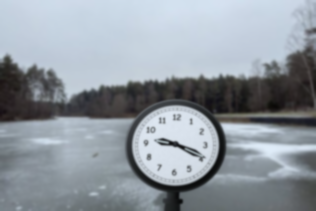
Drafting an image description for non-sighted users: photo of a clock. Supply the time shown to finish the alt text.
9:19
